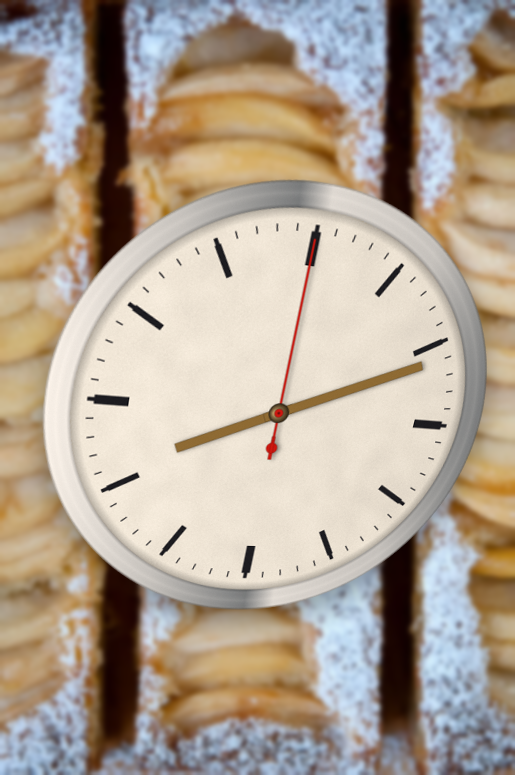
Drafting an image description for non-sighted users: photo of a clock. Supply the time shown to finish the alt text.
8:11:00
